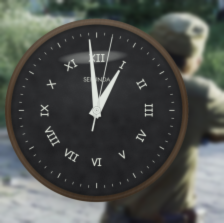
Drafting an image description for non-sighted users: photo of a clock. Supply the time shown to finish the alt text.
12:59:02
